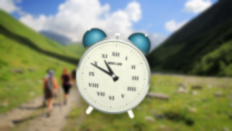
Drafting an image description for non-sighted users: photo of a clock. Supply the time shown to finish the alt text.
10:49
